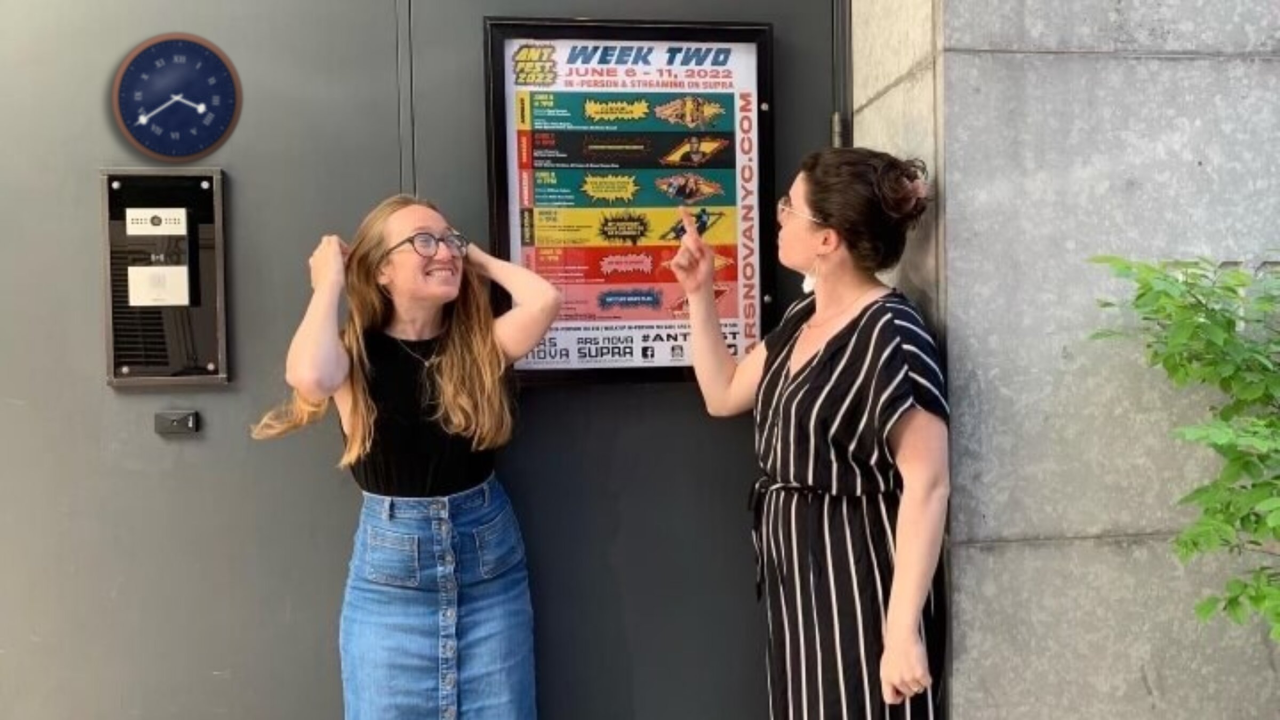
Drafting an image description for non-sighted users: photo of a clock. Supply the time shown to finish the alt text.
3:39
